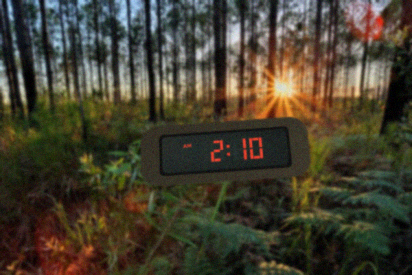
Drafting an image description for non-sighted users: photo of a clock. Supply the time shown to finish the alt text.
2:10
